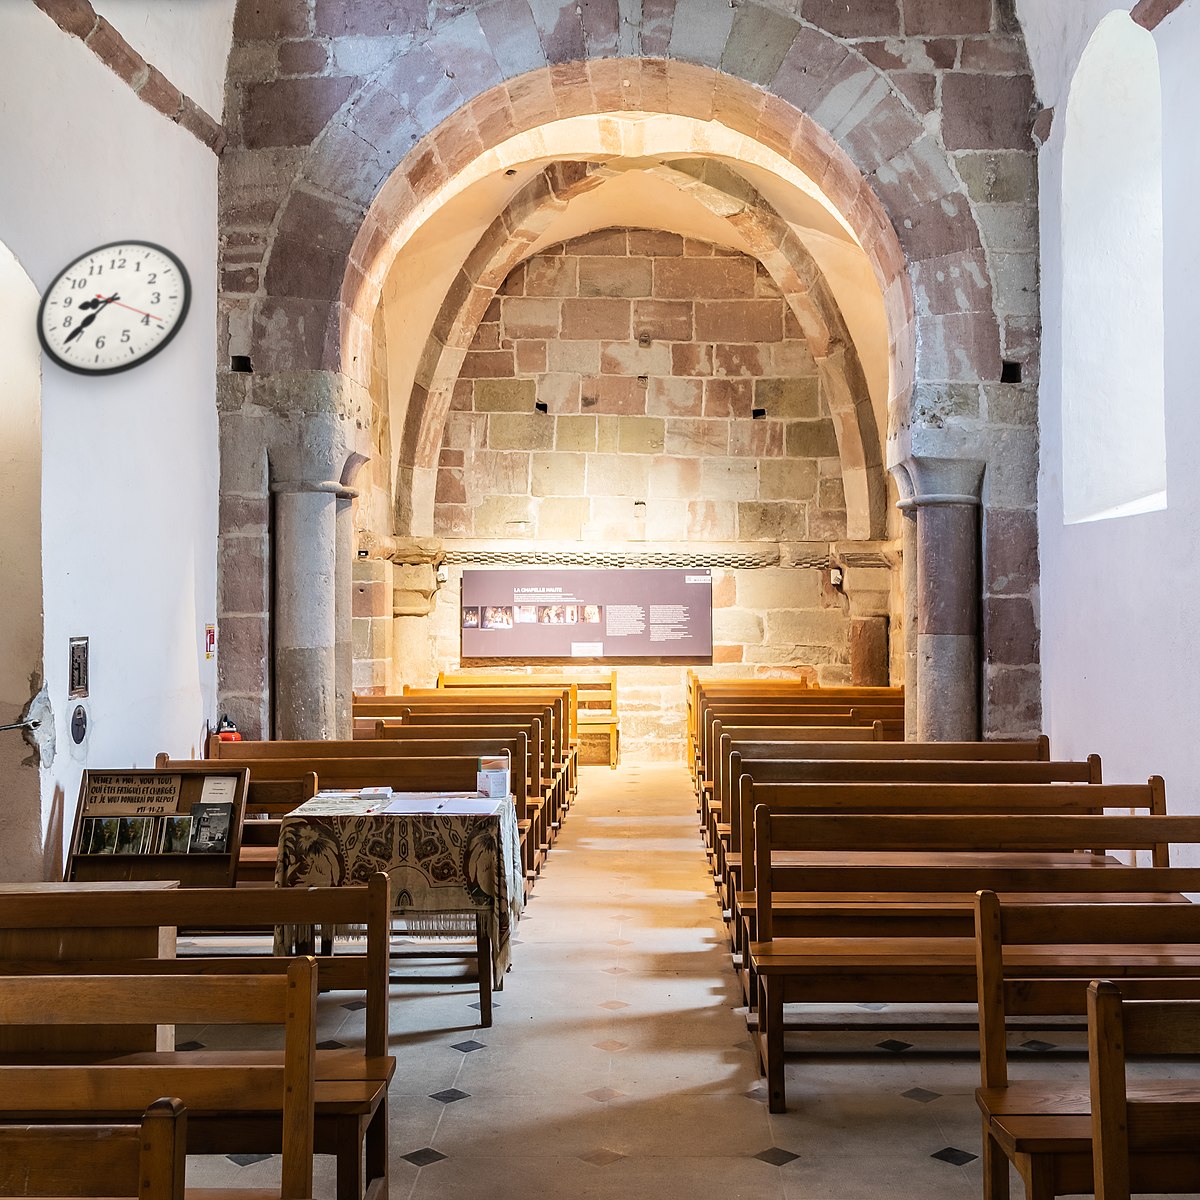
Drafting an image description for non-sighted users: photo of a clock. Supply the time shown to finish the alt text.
8:36:19
